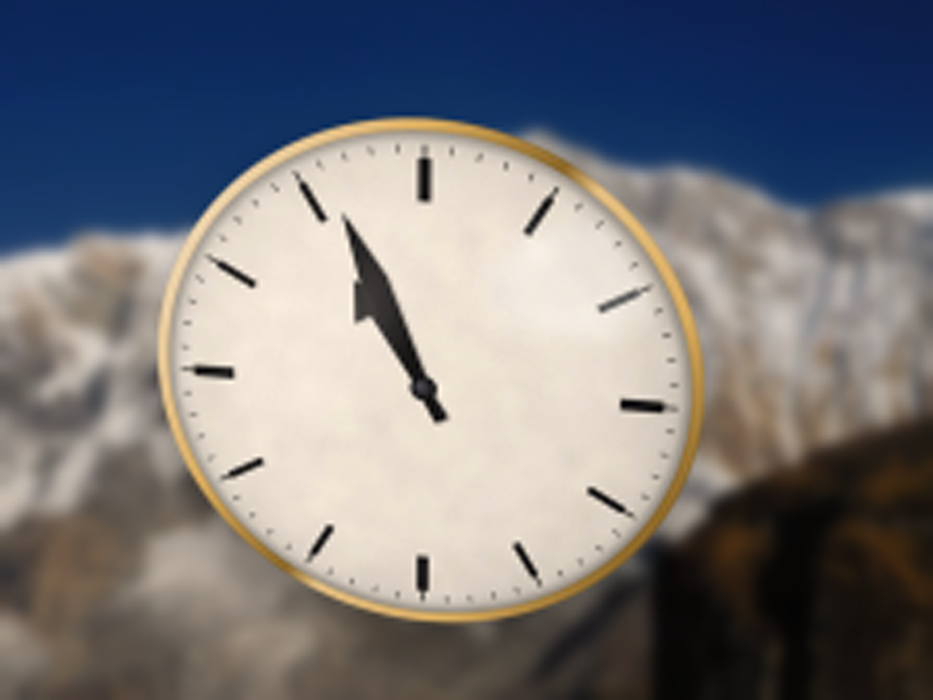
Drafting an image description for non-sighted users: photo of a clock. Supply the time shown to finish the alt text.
10:56
